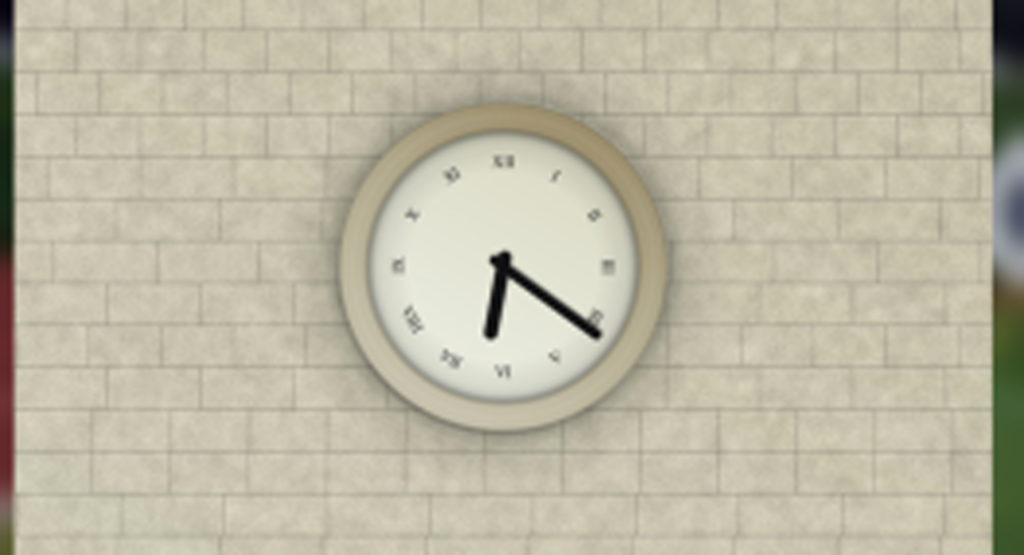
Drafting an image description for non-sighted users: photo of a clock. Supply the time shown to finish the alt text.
6:21
